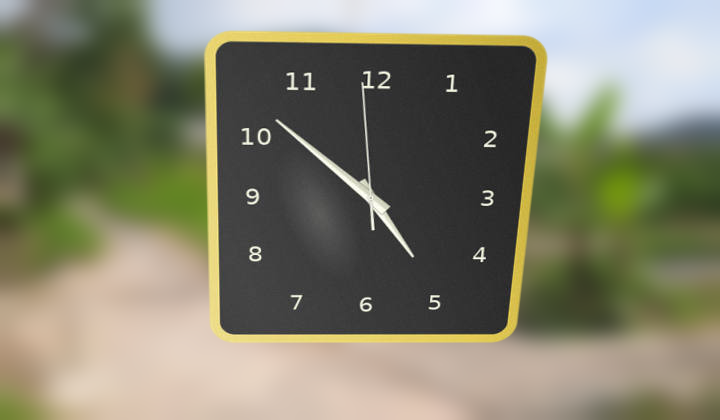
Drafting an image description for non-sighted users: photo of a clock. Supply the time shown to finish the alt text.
4:51:59
